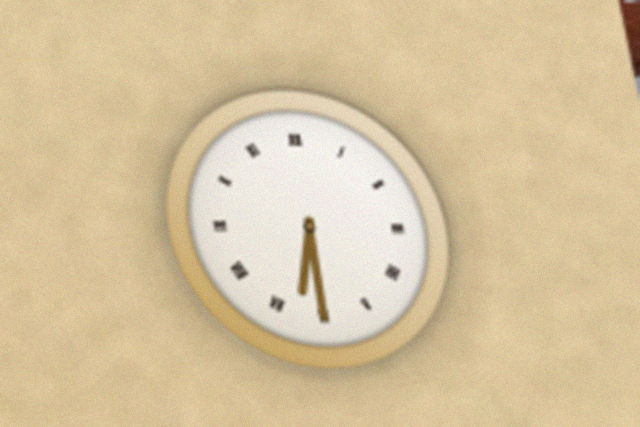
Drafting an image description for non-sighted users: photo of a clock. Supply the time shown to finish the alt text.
6:30
